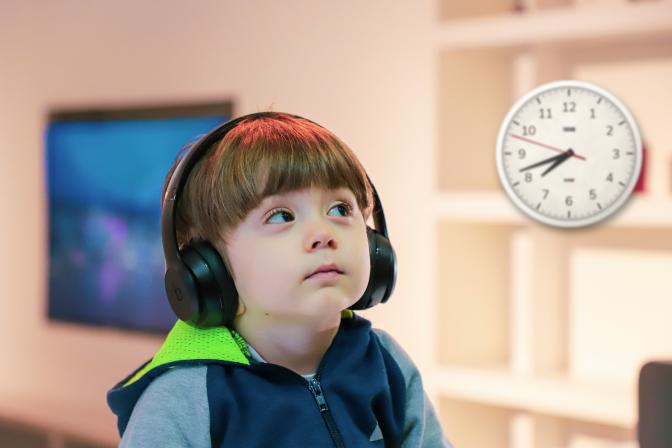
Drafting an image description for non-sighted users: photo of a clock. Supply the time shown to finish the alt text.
7:41:48
